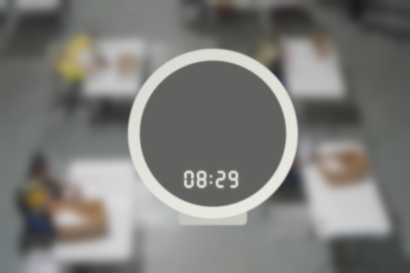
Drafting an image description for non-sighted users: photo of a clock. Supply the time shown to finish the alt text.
8:29
